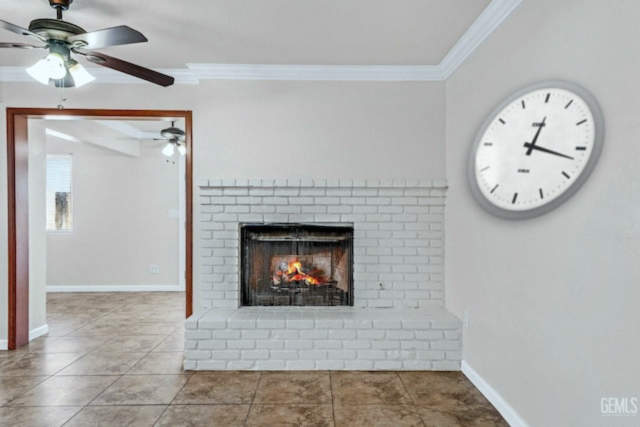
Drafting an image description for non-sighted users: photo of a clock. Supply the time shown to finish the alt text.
12:17
